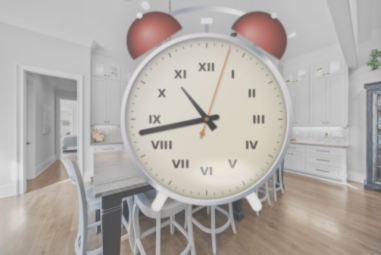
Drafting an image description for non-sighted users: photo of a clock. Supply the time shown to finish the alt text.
10:43:03
